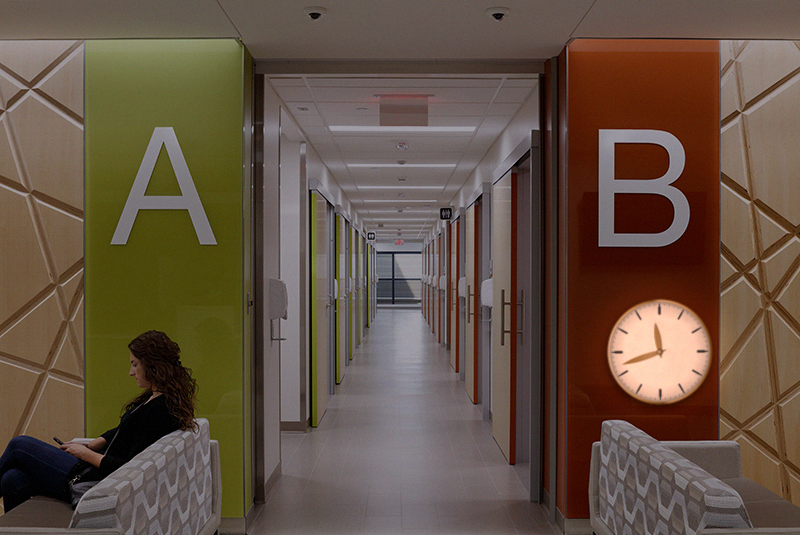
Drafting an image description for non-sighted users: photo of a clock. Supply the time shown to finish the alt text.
11:42
